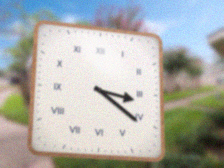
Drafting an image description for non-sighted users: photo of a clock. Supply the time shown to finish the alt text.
3:21
